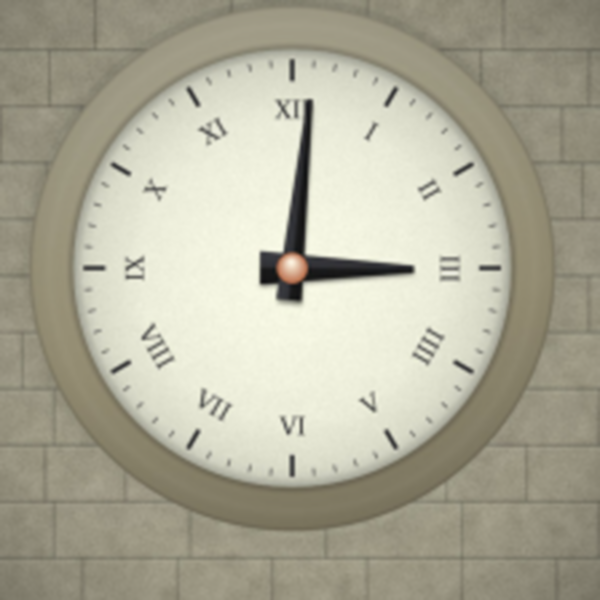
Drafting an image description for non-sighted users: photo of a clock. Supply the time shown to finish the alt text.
3:01
